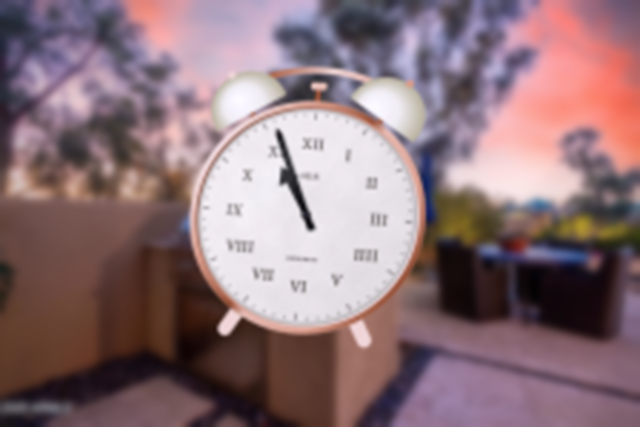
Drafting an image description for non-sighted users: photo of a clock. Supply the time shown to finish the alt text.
10:56
